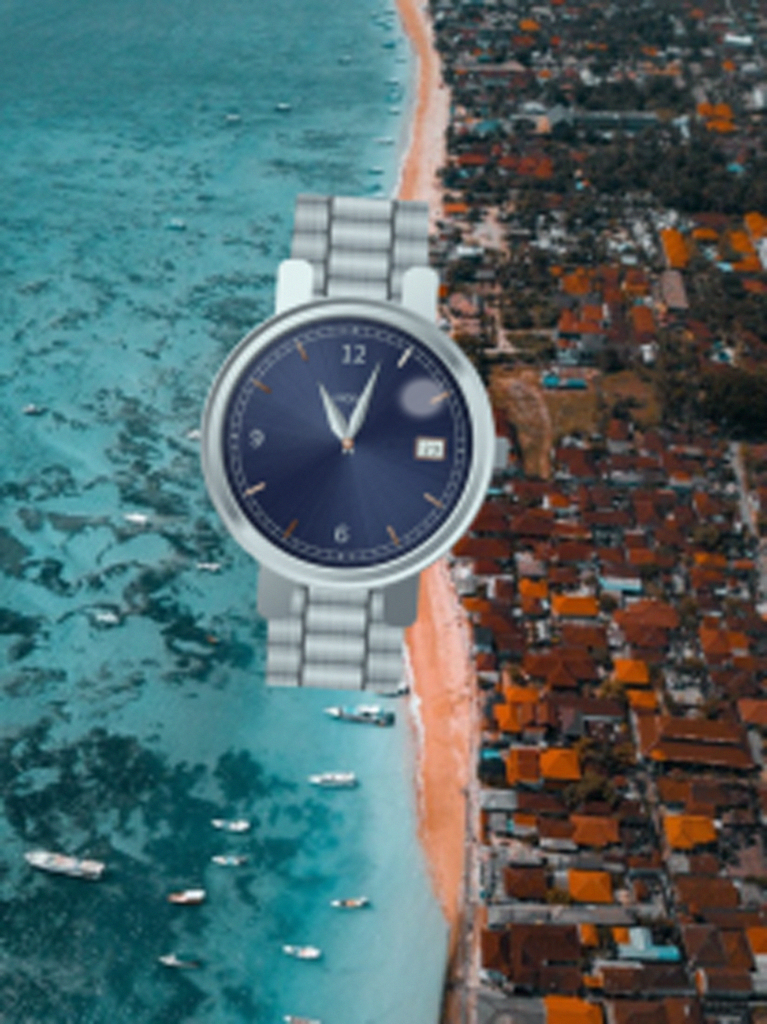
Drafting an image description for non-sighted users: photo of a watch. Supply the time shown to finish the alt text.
11:03
